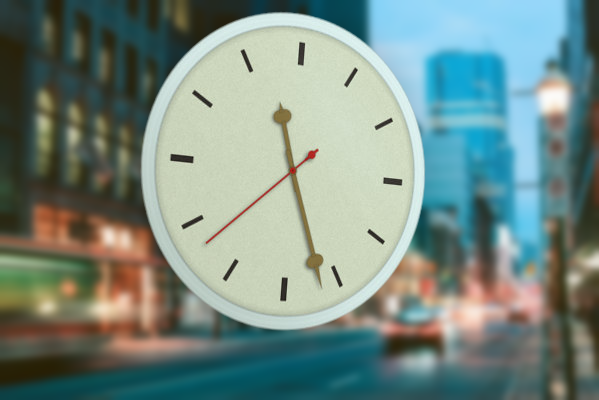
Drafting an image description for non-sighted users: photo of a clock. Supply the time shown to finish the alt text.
11:26:38
